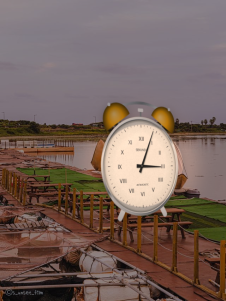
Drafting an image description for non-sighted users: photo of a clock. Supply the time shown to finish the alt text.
3:04
